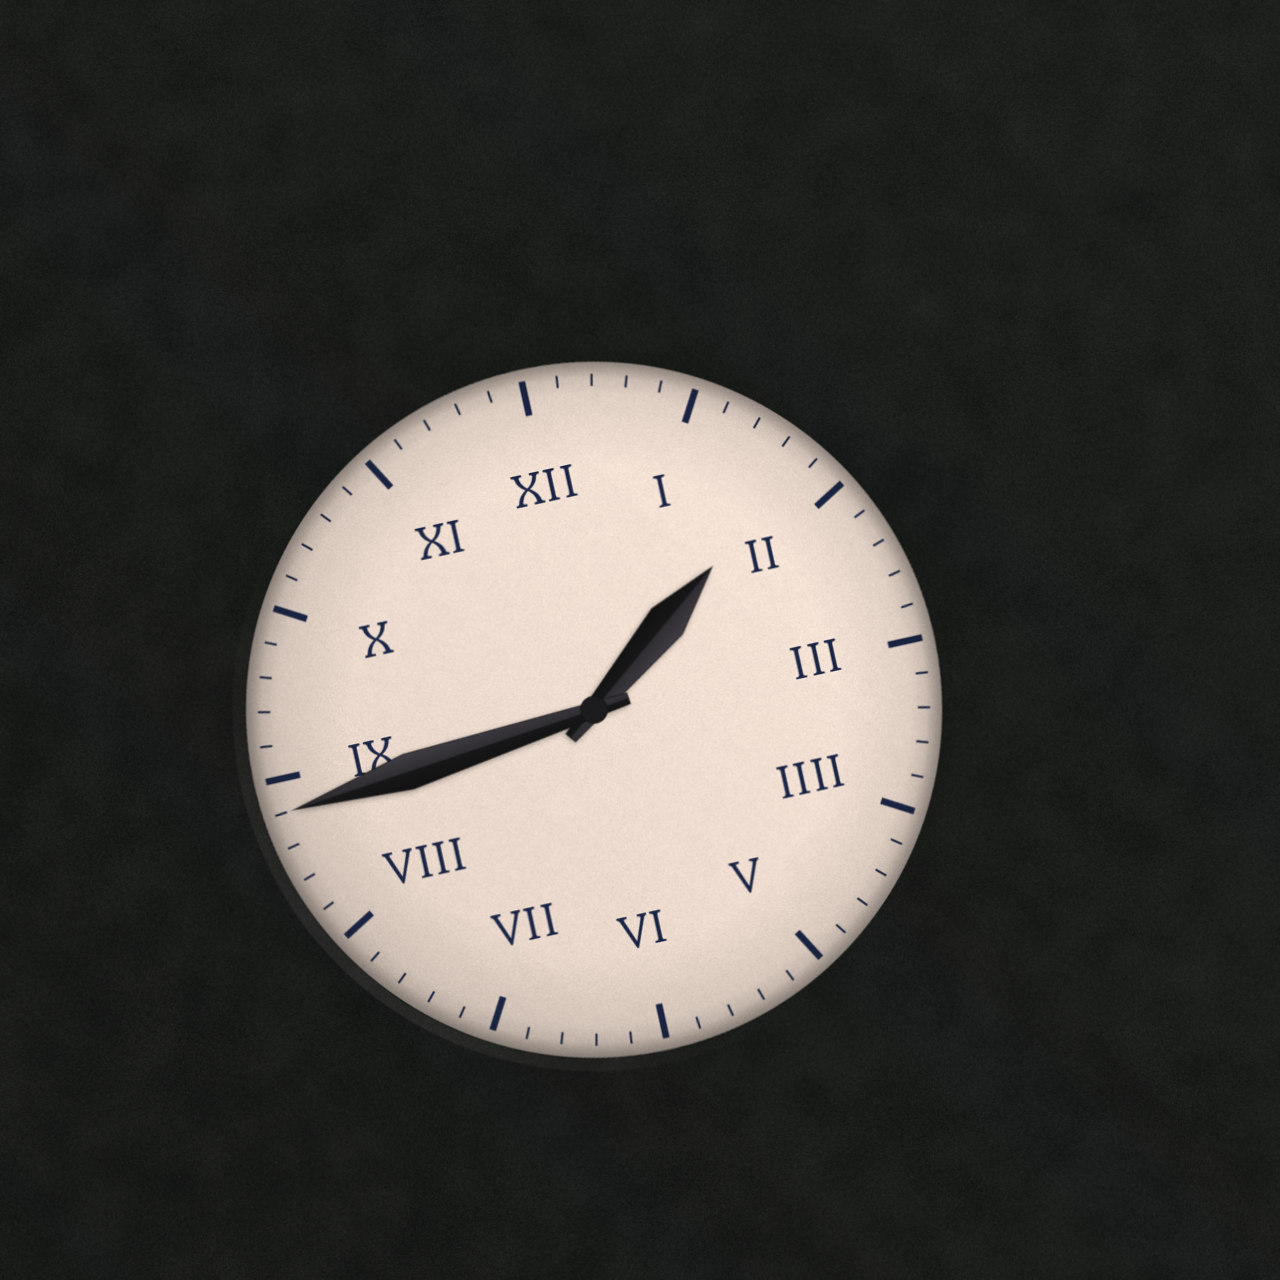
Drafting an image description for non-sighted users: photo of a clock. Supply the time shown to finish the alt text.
1:44
